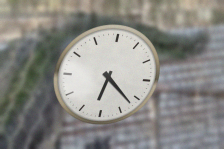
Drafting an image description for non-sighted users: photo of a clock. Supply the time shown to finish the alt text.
6:22
